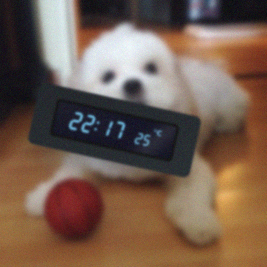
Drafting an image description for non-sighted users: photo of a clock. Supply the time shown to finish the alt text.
22:17
